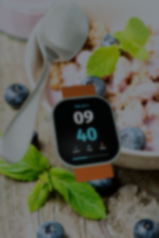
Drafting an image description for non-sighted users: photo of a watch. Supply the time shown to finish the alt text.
9:40
